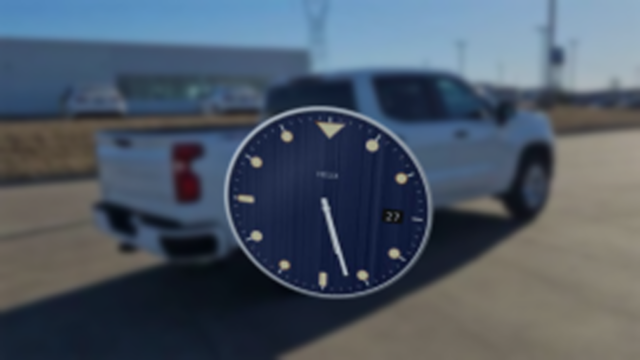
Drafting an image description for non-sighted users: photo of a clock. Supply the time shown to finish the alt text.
5:27
